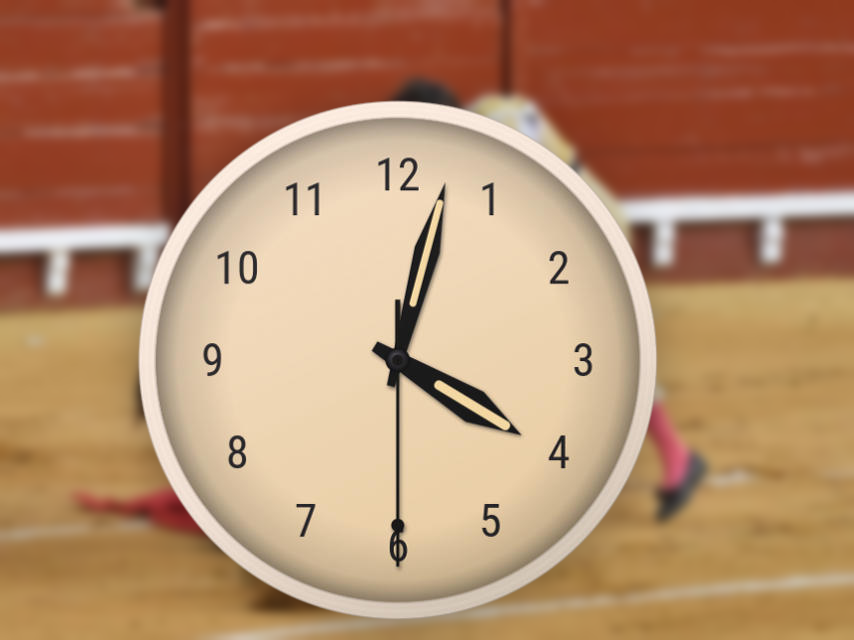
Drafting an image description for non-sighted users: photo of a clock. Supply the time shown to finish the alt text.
4:02:30
